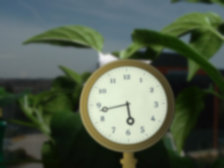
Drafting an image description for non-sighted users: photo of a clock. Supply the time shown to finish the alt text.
5:43
